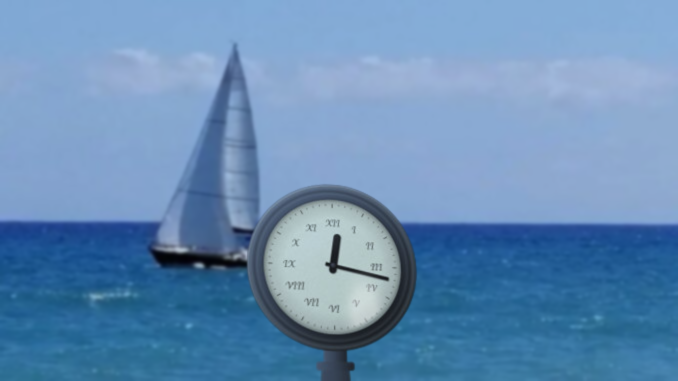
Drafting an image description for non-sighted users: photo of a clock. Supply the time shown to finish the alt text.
12:17
